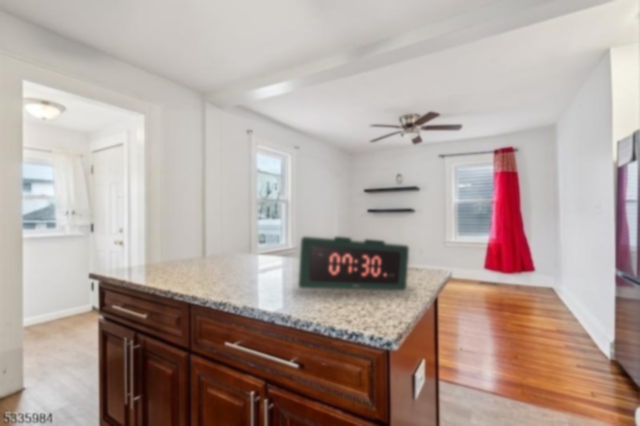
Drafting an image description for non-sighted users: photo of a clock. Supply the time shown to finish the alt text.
7:30
